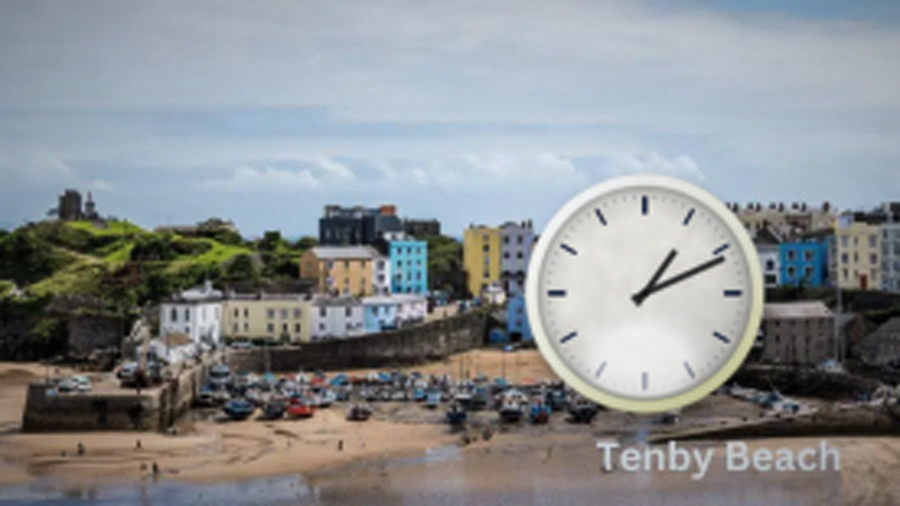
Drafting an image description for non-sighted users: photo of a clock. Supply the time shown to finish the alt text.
1:11
